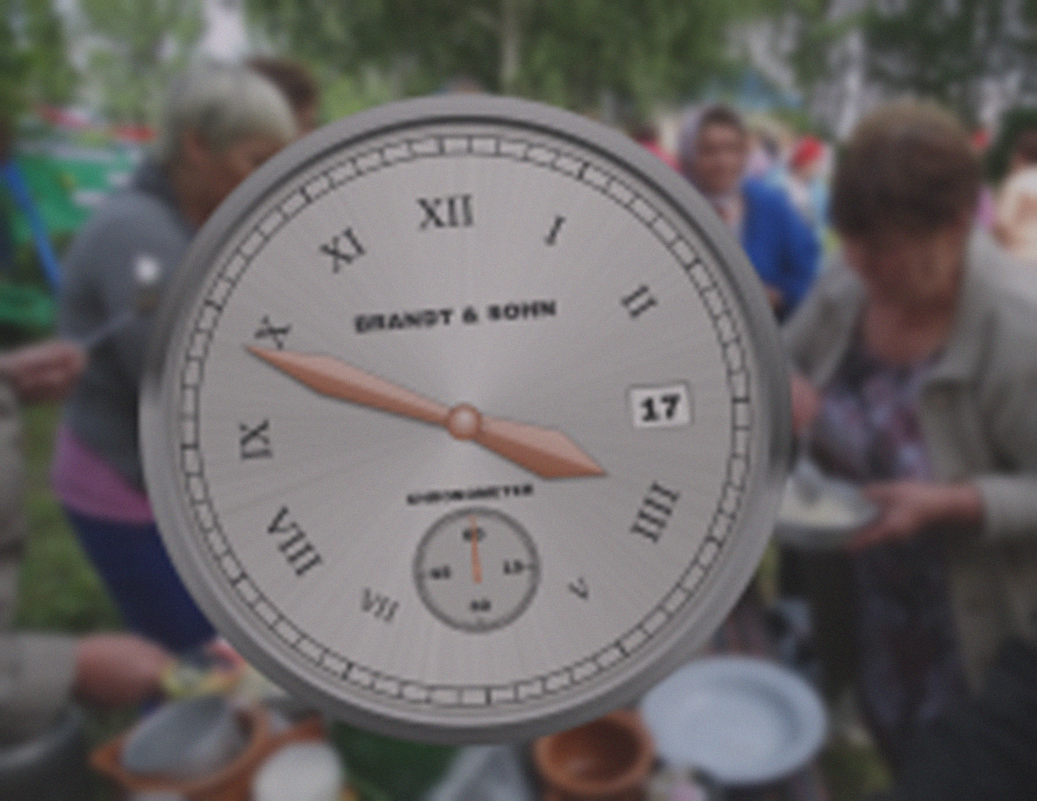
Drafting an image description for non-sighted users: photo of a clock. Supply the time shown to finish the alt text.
3:49
